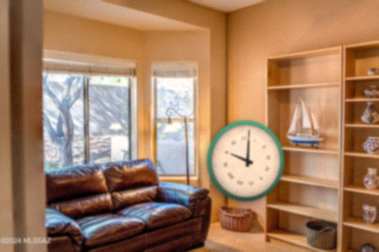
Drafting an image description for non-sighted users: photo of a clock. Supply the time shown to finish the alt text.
10:02
